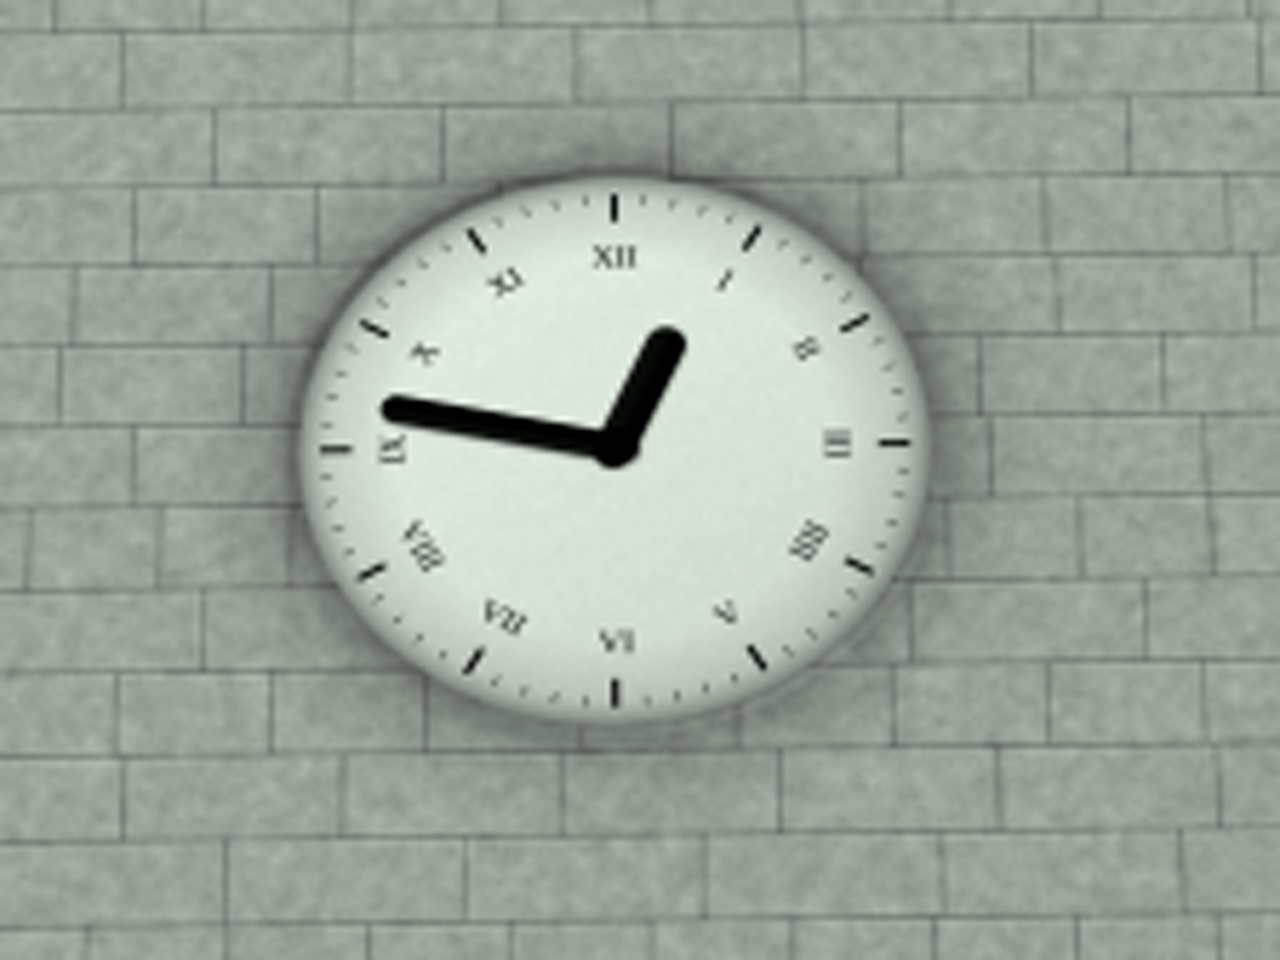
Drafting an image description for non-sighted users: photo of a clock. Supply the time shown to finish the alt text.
12:47
